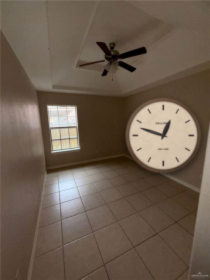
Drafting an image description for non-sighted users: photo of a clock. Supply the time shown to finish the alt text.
12:48
